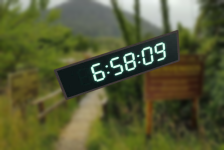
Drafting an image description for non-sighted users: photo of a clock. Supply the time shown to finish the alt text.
6:58:09
